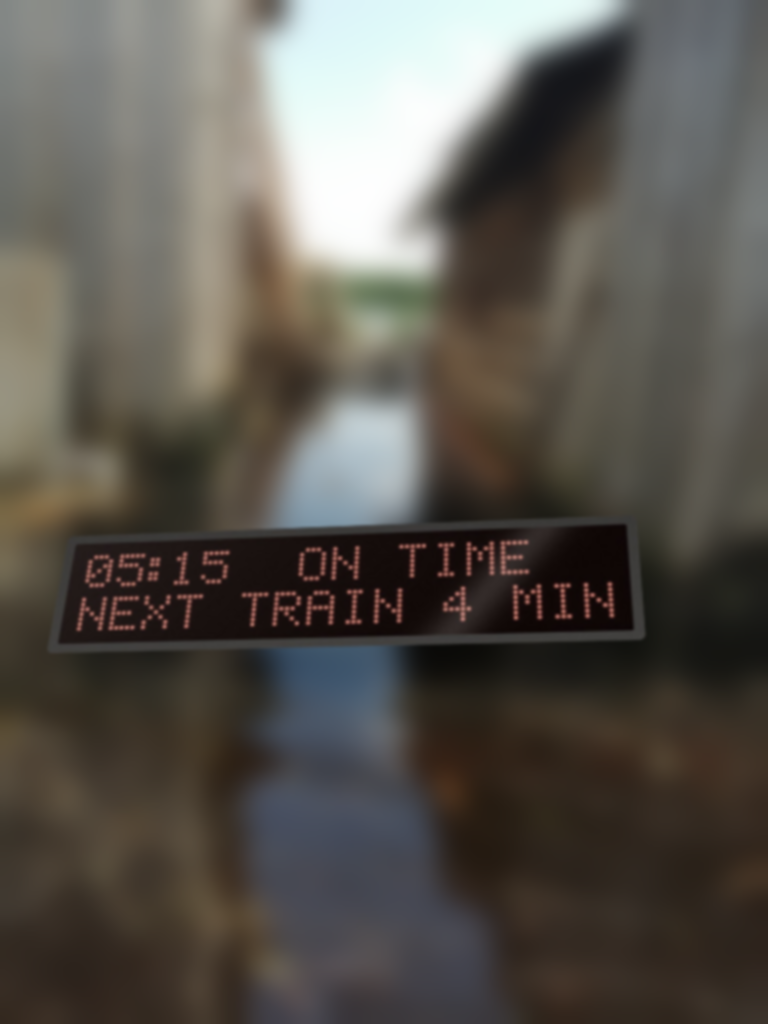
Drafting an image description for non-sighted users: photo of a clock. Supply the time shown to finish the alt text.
5:15
